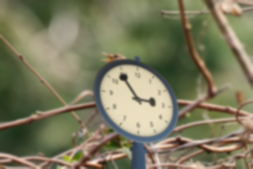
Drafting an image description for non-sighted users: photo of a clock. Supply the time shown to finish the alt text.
2:54
